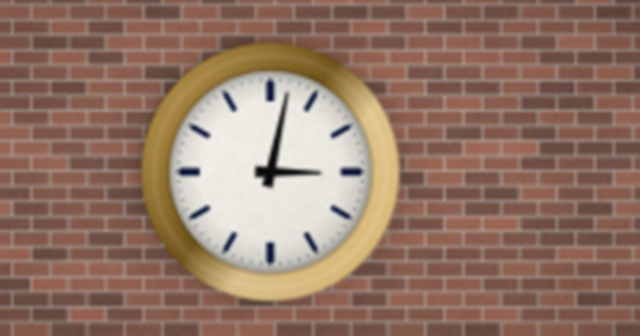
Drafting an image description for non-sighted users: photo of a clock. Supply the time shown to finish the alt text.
3:02
